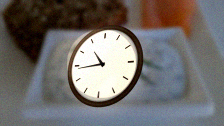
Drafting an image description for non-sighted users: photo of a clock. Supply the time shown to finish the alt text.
10:44
